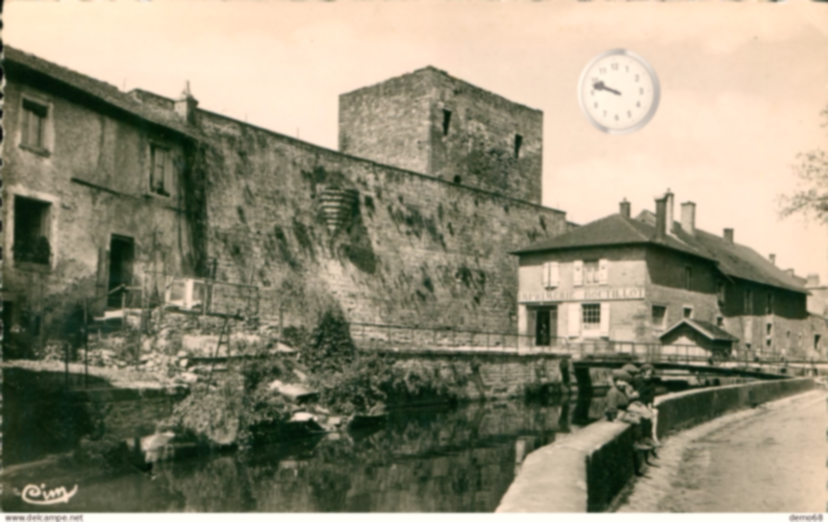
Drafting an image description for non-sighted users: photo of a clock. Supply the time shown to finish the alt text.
9:48
